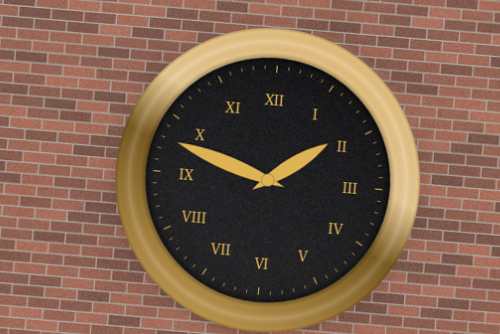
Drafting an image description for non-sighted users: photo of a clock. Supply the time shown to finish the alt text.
1:48
